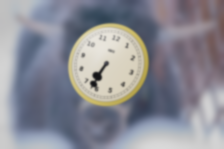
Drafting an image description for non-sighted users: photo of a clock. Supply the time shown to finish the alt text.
6:32
